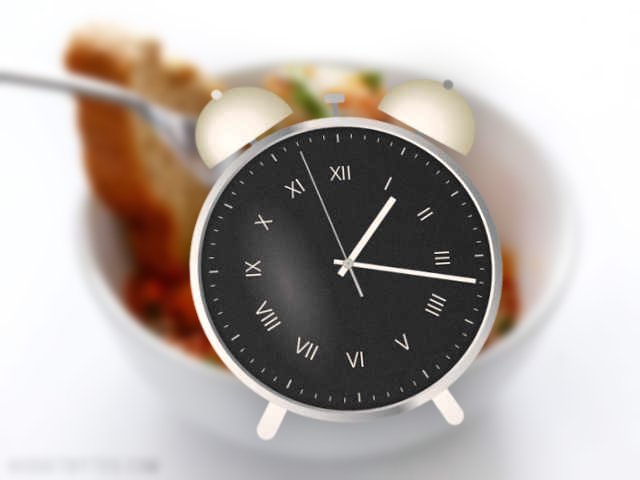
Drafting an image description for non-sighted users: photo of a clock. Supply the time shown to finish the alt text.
1:16:57
